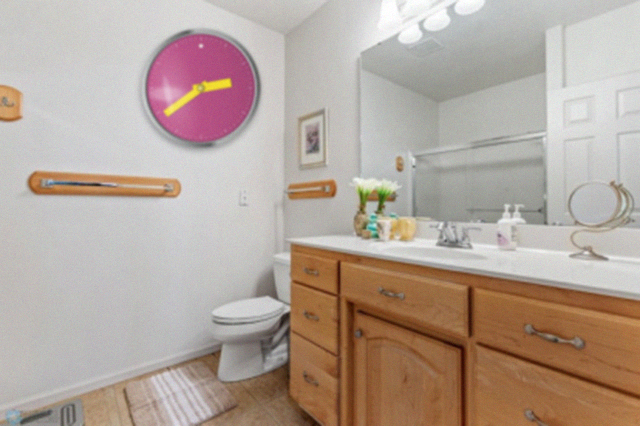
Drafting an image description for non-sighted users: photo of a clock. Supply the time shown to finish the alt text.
2:39
